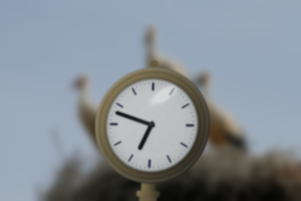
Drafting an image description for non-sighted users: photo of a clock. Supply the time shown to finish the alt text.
6:48
